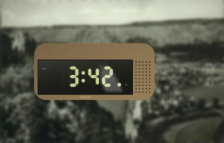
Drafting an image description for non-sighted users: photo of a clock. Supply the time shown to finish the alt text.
3:42
